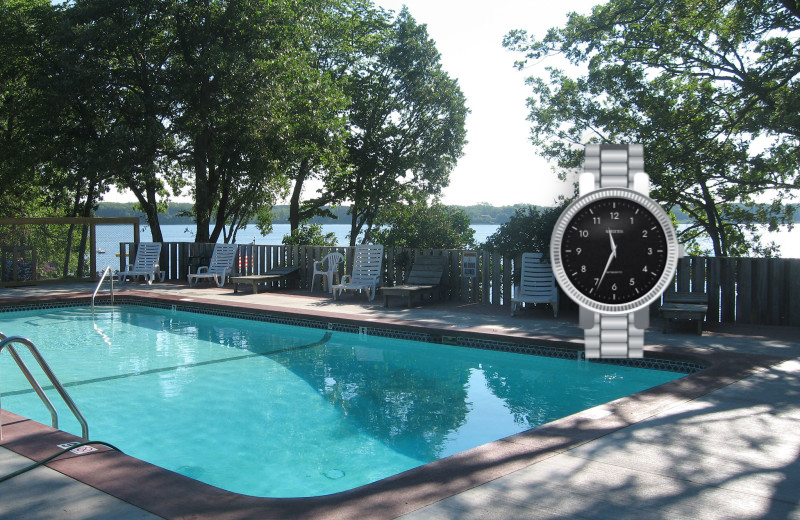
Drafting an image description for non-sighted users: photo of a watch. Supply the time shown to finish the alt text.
11:34
